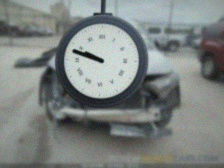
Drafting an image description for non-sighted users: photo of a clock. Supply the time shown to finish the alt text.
9:48
